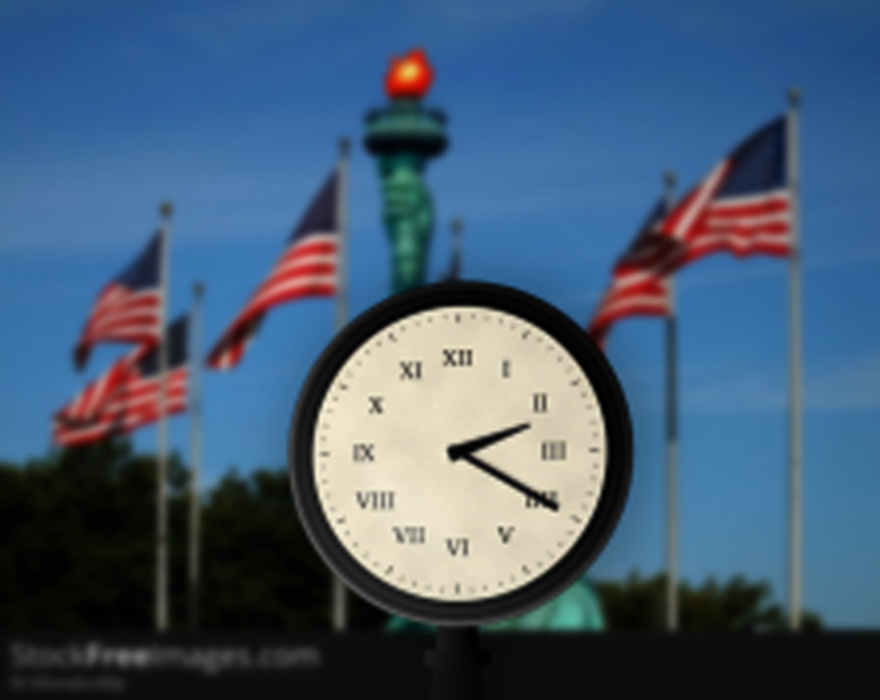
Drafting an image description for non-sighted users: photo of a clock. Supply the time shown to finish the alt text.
2:20
